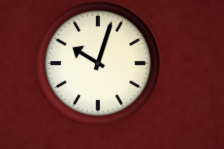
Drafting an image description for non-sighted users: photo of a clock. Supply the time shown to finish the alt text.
10:03
